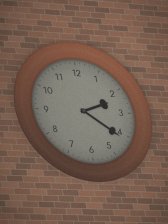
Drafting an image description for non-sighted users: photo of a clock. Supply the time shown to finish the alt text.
2:21
